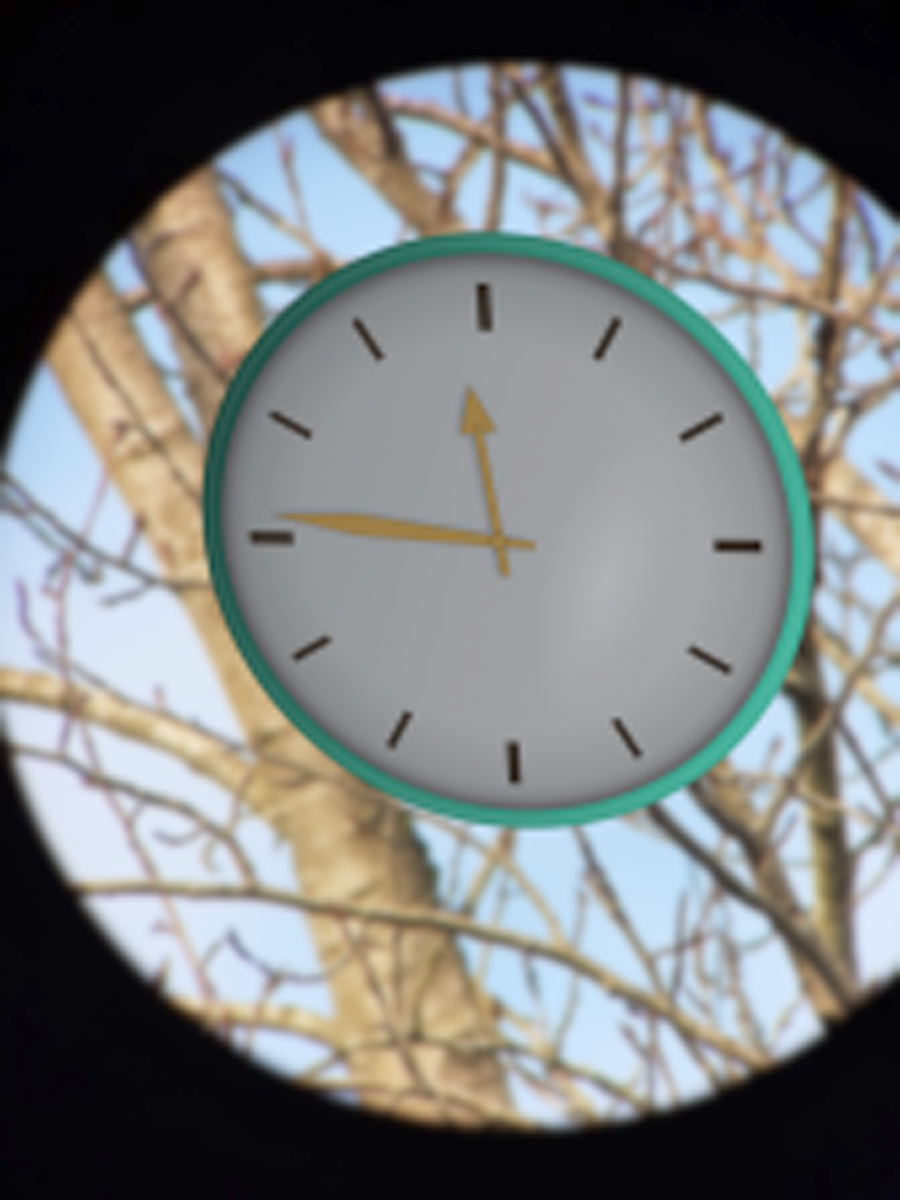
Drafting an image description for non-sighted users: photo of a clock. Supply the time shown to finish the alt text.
11:46
